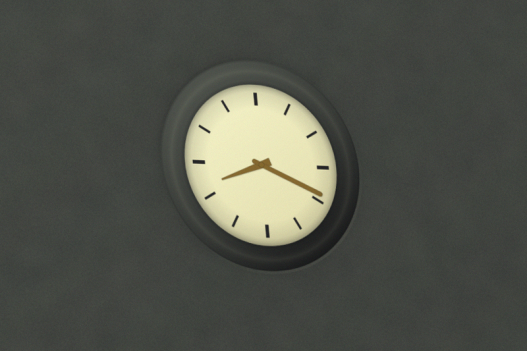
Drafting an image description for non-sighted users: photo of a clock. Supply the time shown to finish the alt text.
8:19
